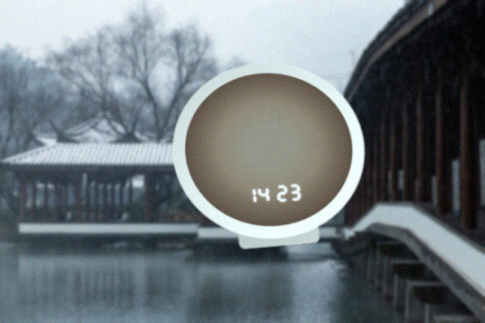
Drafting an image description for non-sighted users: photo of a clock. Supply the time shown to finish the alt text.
14:23
